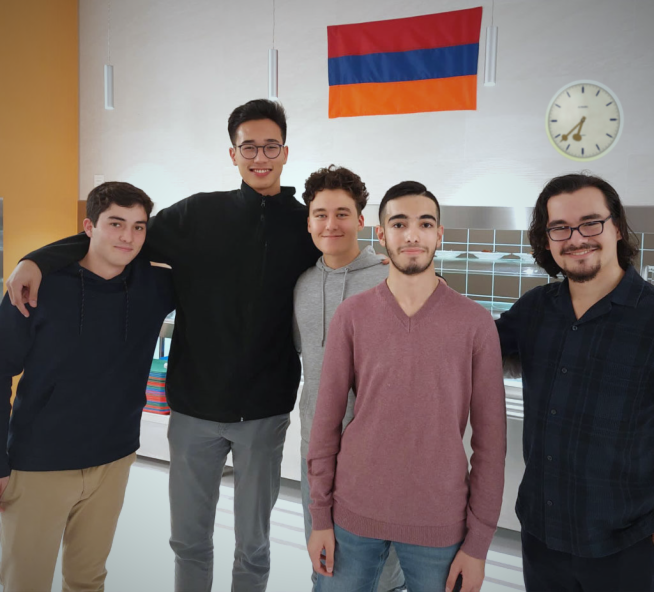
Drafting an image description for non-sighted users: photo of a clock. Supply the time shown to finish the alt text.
6:38
